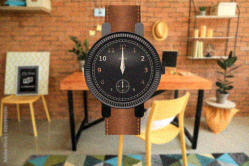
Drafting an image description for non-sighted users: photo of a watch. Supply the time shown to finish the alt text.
12:00
